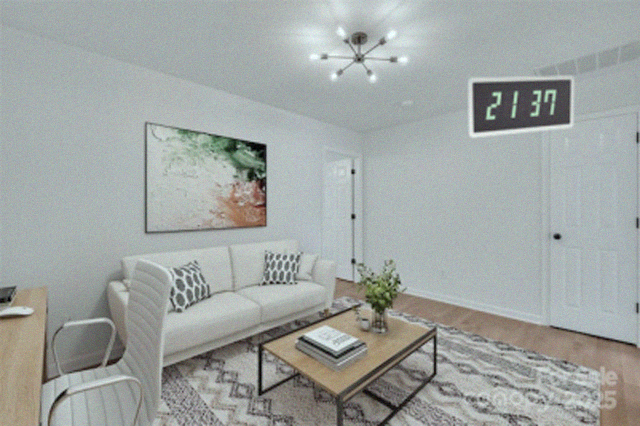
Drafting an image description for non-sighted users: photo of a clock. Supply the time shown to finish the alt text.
21:37
